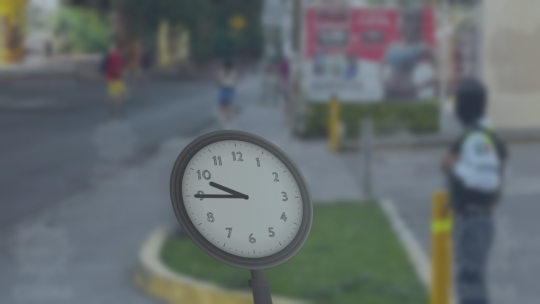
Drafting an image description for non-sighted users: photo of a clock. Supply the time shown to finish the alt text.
9:45
